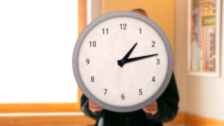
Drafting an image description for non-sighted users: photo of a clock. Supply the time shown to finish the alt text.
1:13
